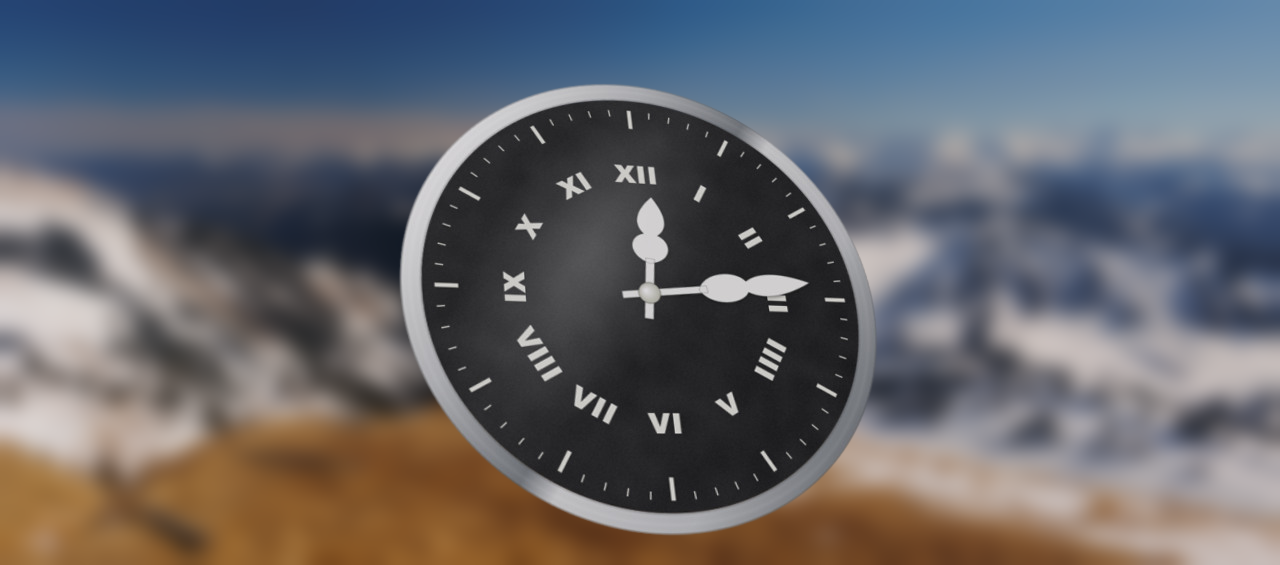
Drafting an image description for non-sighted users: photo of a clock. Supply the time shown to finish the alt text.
12:14
